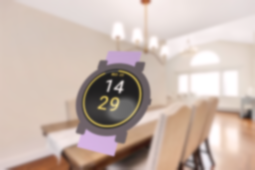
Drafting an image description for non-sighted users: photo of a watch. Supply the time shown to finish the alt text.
14:29
